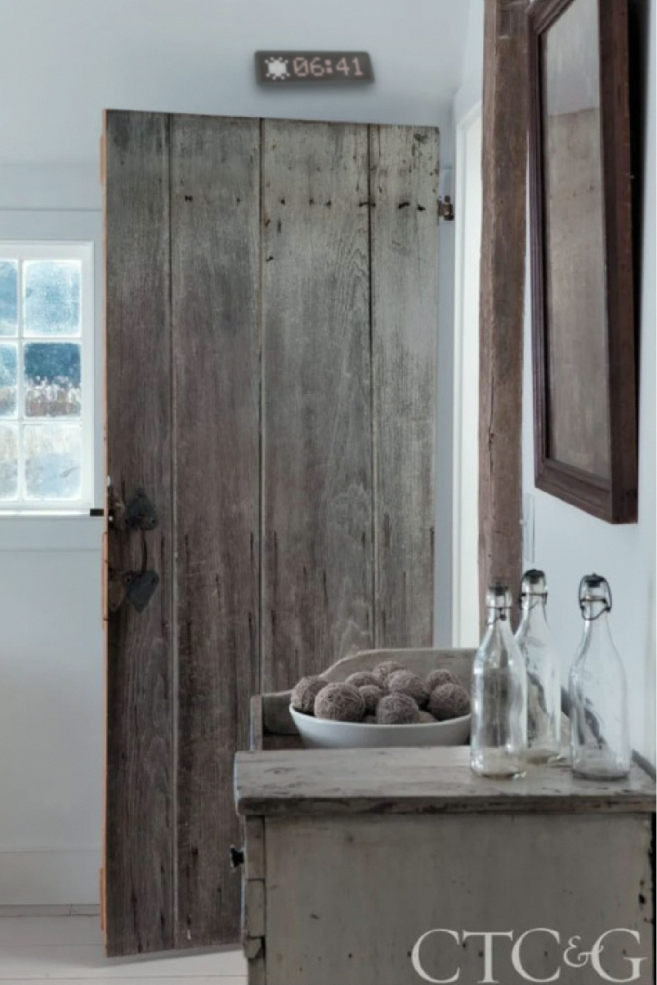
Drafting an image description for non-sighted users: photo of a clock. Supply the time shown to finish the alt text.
6:41
